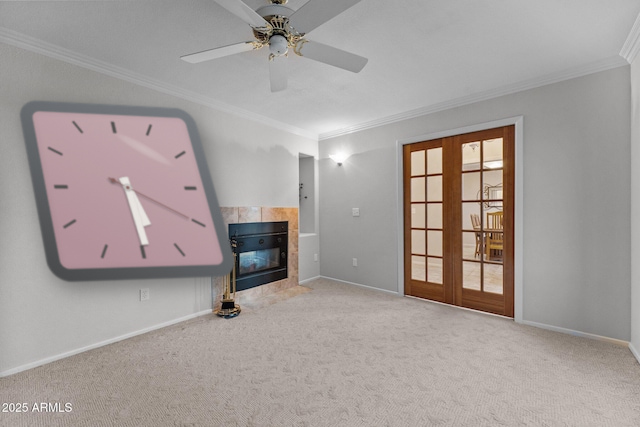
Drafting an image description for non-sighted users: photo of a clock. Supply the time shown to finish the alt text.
5:29:20
